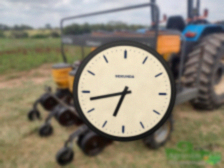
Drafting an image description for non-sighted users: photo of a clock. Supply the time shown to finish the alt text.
6:43
